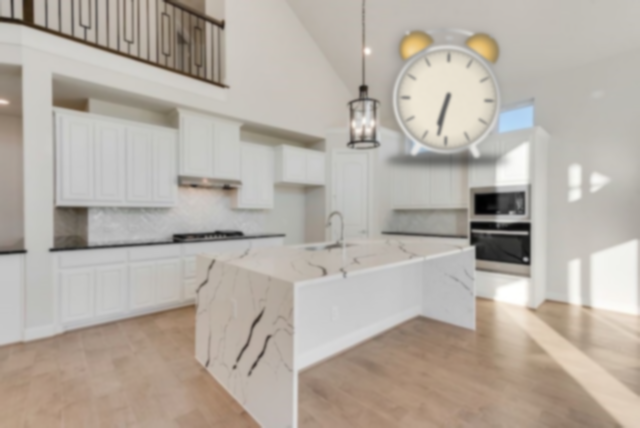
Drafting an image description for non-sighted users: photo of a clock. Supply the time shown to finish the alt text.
6:32
